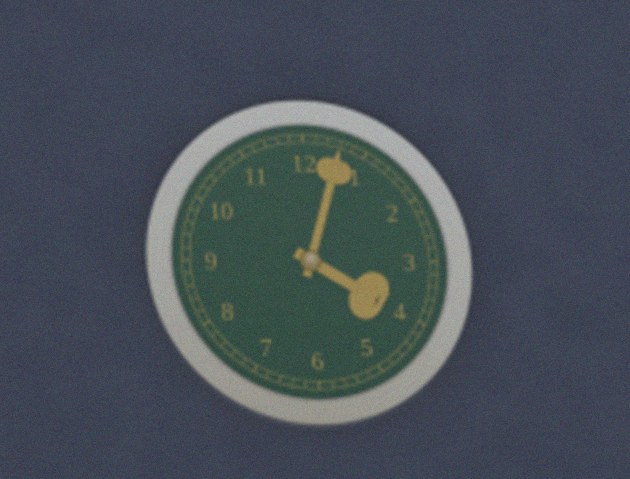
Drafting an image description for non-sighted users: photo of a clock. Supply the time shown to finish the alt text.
4:03
